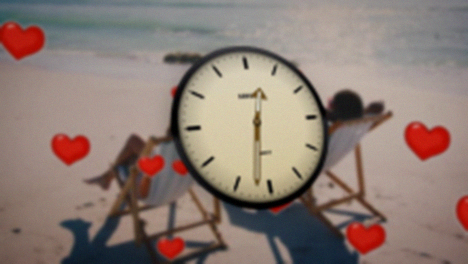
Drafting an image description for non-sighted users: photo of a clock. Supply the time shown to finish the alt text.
12:32
